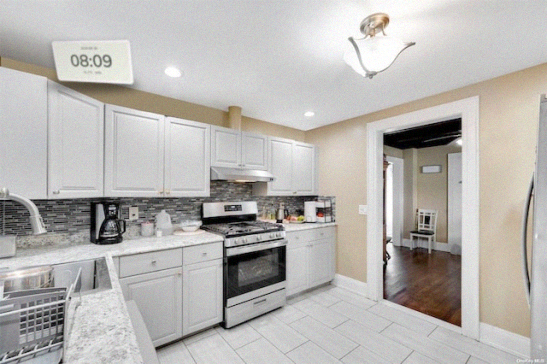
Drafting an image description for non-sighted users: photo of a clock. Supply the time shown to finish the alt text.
8:09
